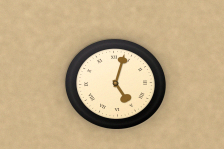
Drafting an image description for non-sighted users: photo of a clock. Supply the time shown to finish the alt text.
5:03
